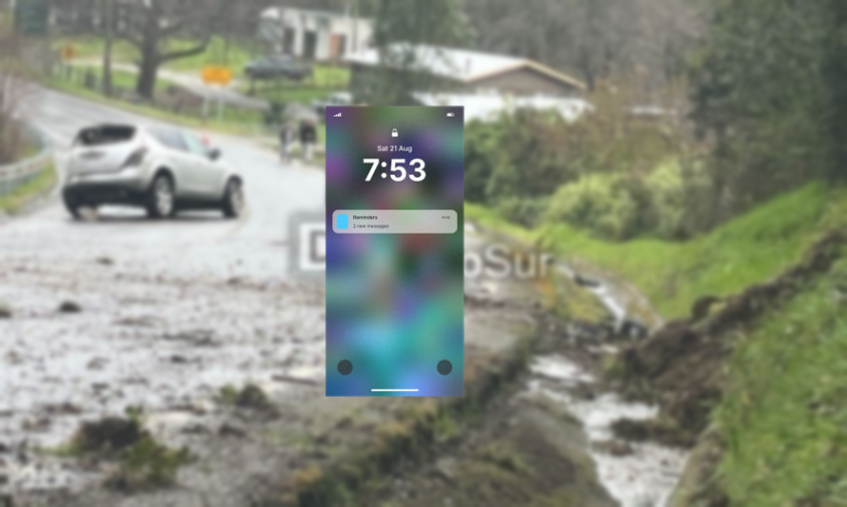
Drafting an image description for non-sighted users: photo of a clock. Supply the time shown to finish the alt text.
7:53
